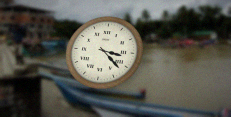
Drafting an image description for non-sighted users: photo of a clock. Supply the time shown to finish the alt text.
3:22
